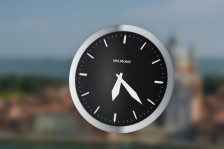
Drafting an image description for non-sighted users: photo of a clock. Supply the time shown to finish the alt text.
6:22
